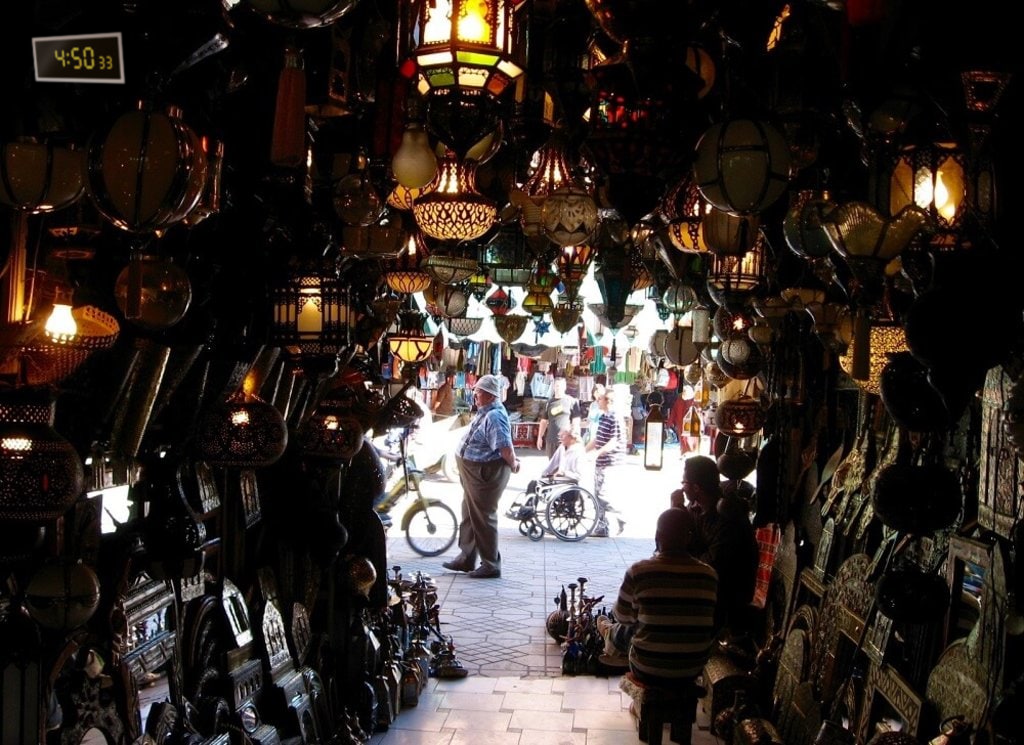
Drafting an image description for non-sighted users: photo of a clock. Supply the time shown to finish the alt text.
4:50:33
